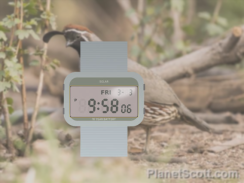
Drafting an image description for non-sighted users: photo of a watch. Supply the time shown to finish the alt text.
9:58:06
